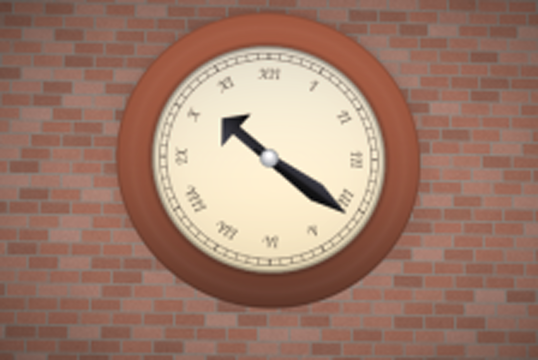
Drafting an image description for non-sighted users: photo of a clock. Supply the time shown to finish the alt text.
10:21
